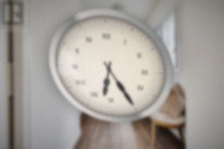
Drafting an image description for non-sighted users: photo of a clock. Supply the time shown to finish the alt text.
6:25
